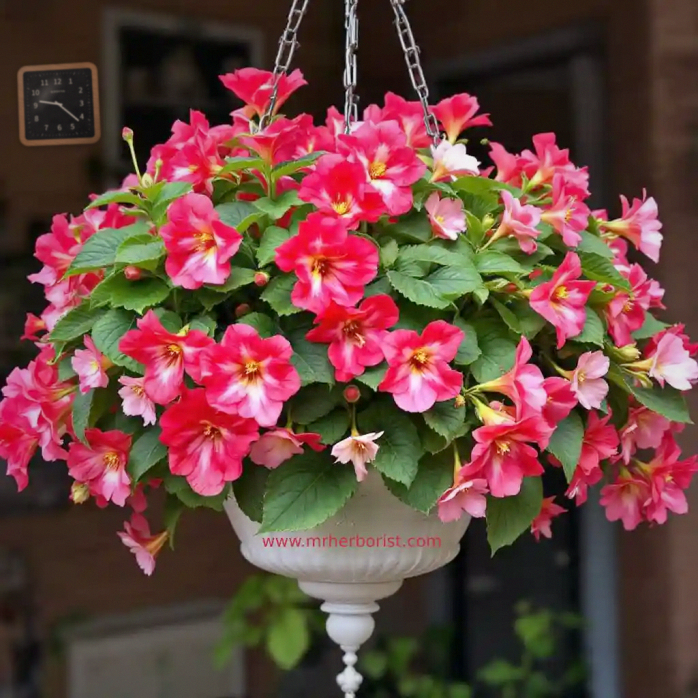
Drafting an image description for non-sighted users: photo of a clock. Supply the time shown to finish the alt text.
9:22
